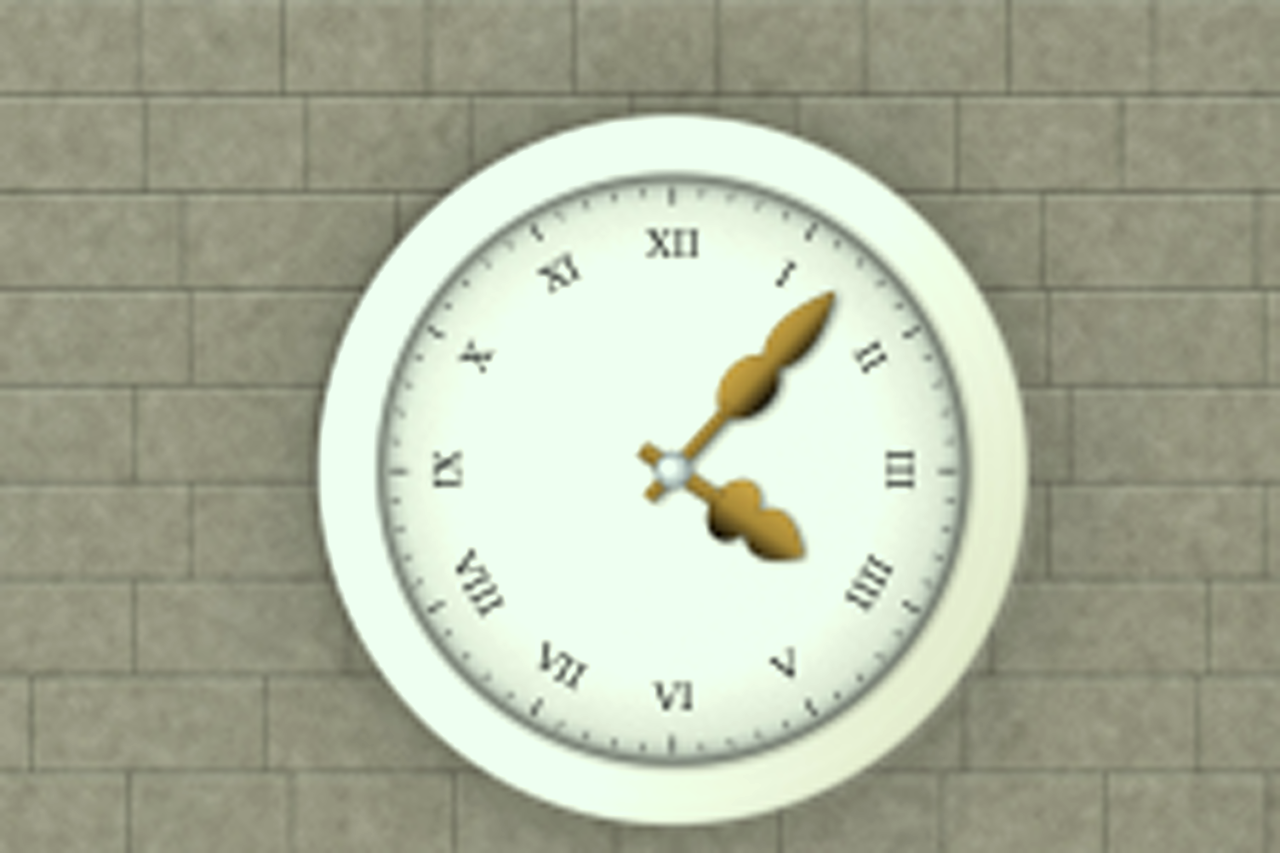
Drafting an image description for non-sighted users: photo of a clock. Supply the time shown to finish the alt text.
4:07
